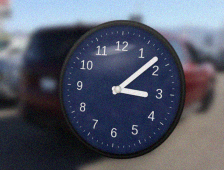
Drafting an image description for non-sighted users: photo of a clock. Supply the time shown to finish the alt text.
3:08
